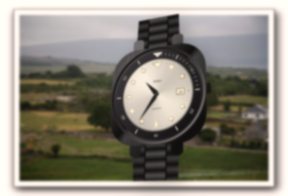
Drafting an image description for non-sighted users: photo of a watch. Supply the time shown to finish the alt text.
10:36
